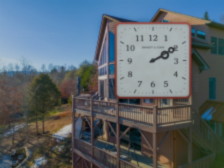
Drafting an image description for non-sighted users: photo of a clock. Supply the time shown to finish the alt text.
2:10
